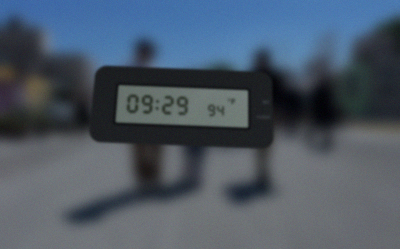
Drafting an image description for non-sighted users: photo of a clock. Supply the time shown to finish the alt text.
9:29
